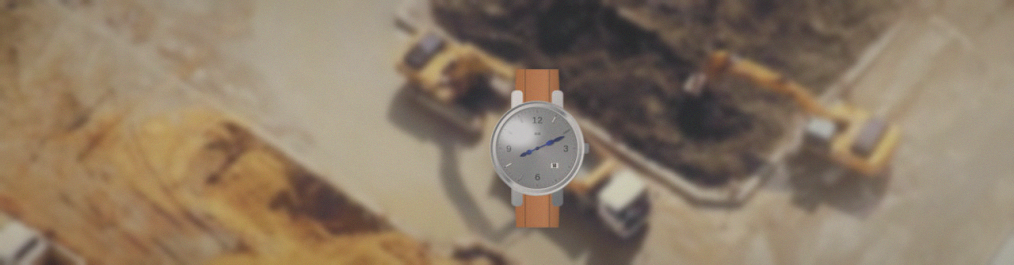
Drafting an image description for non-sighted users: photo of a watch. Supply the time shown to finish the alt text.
8:11
